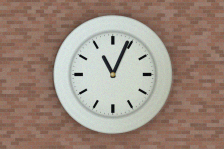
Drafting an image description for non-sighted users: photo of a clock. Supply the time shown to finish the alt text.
11:04
